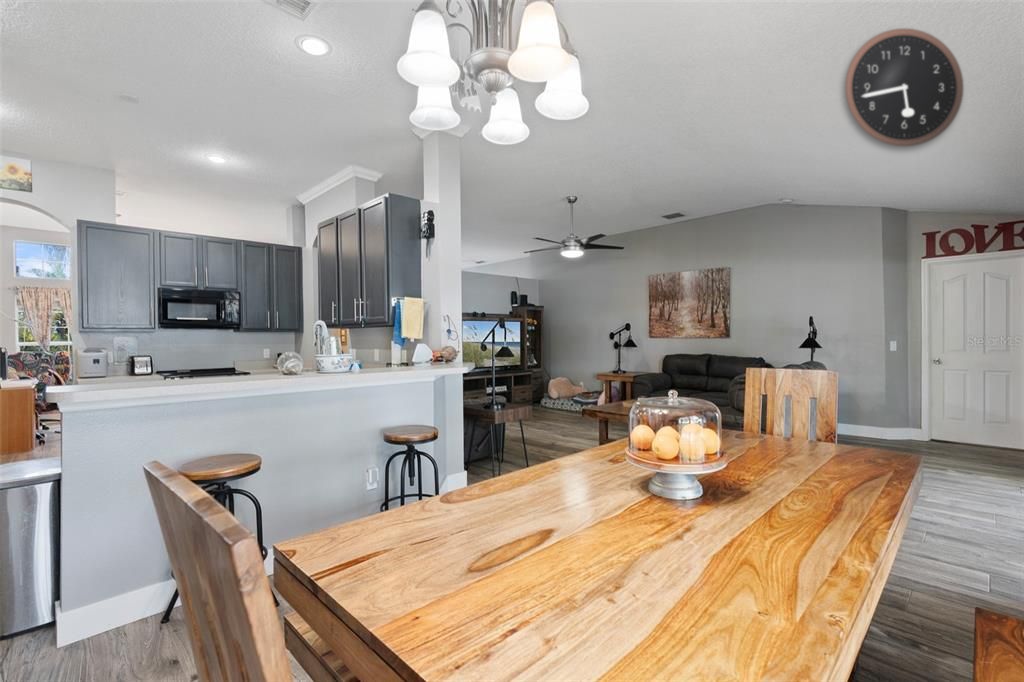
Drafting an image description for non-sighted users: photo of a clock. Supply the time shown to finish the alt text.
5:43
